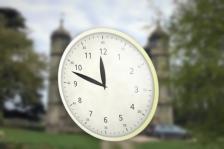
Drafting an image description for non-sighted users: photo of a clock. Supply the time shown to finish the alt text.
11:48
